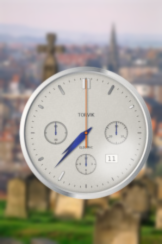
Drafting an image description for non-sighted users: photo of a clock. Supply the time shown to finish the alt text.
7:37
